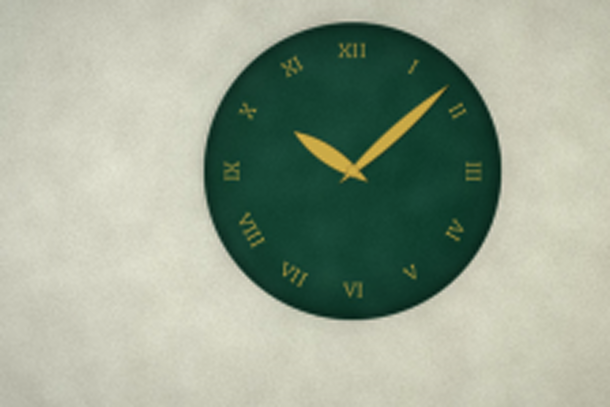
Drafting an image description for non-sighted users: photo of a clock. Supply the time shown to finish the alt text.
10:08
